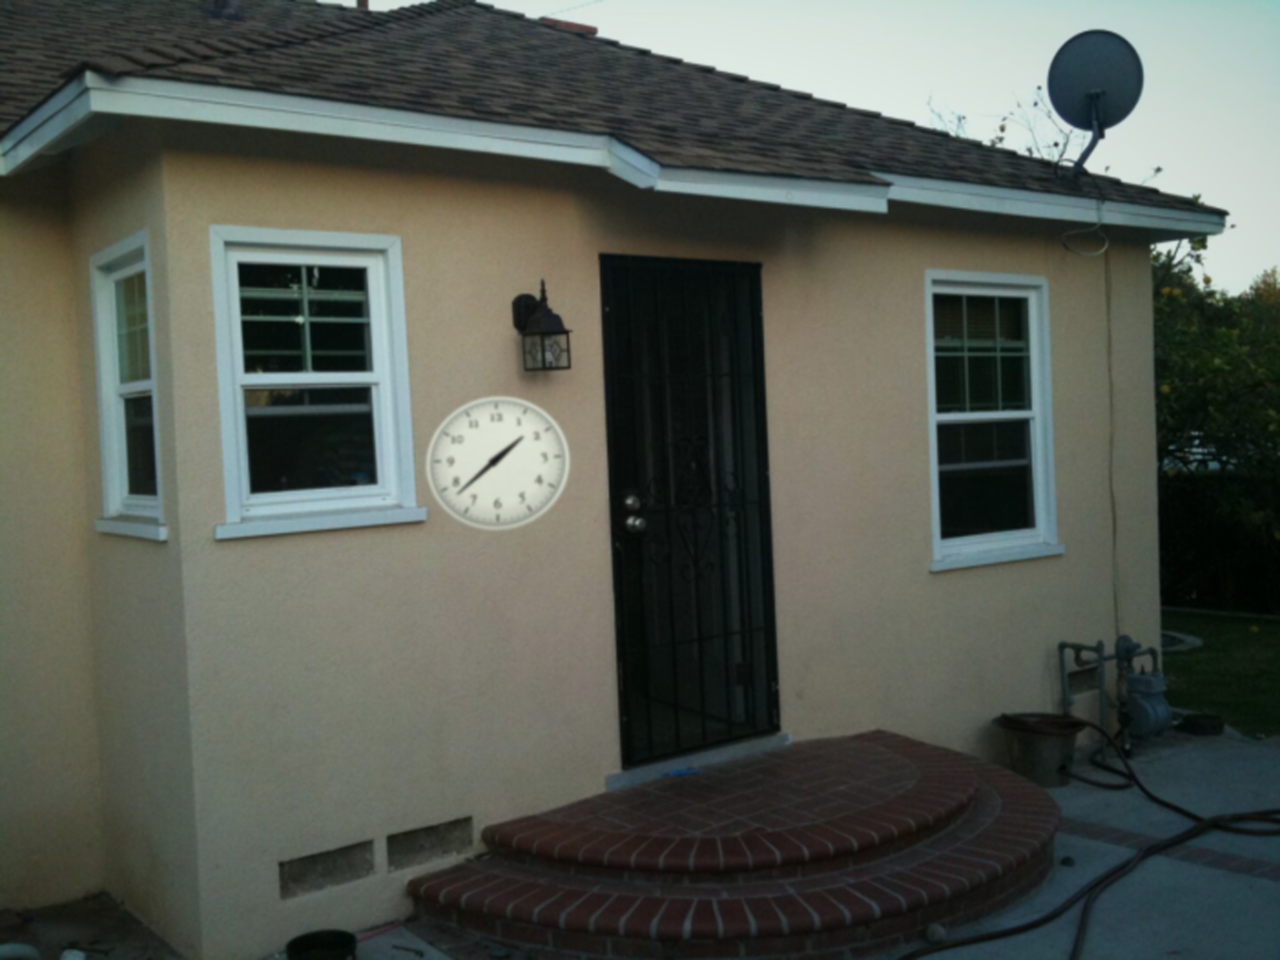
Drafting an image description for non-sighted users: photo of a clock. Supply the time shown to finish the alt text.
1:38
